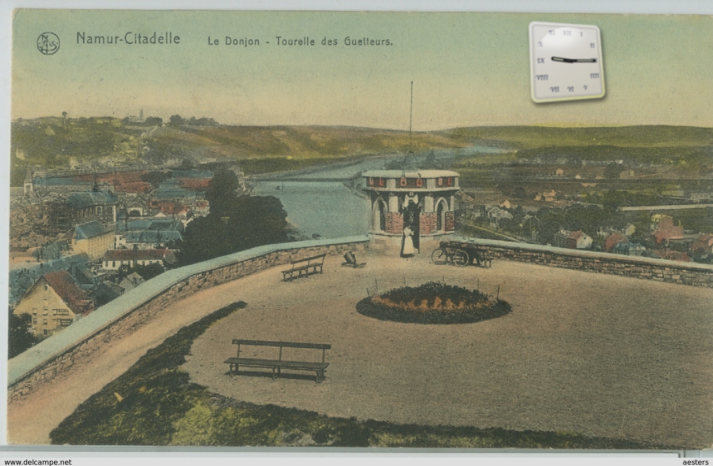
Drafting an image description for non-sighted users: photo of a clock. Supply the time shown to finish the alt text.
9:15
